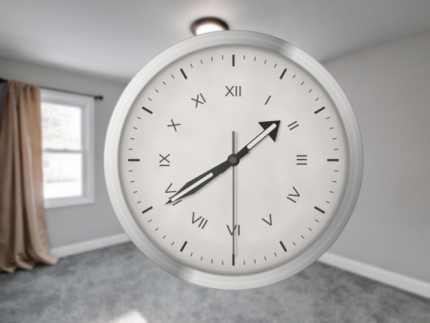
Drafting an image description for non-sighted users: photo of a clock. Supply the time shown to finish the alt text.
1:39:30
